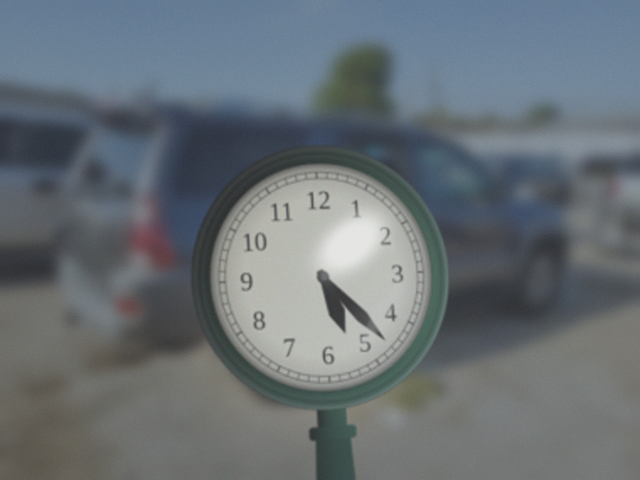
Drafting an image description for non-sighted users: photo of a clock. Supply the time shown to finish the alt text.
5:23
